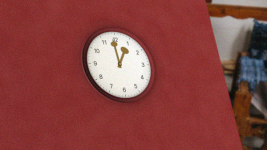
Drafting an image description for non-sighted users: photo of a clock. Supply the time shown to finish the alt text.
12:59
